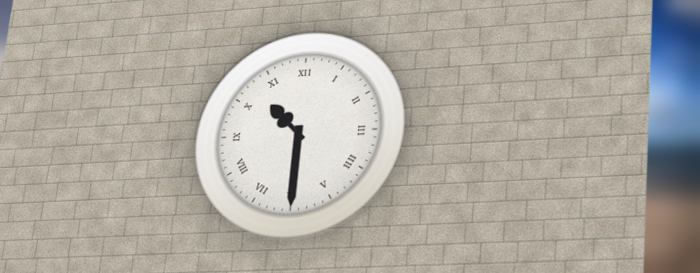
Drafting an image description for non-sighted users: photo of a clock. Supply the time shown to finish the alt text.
10:30
